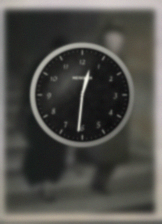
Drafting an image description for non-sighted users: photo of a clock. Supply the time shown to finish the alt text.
12:31
